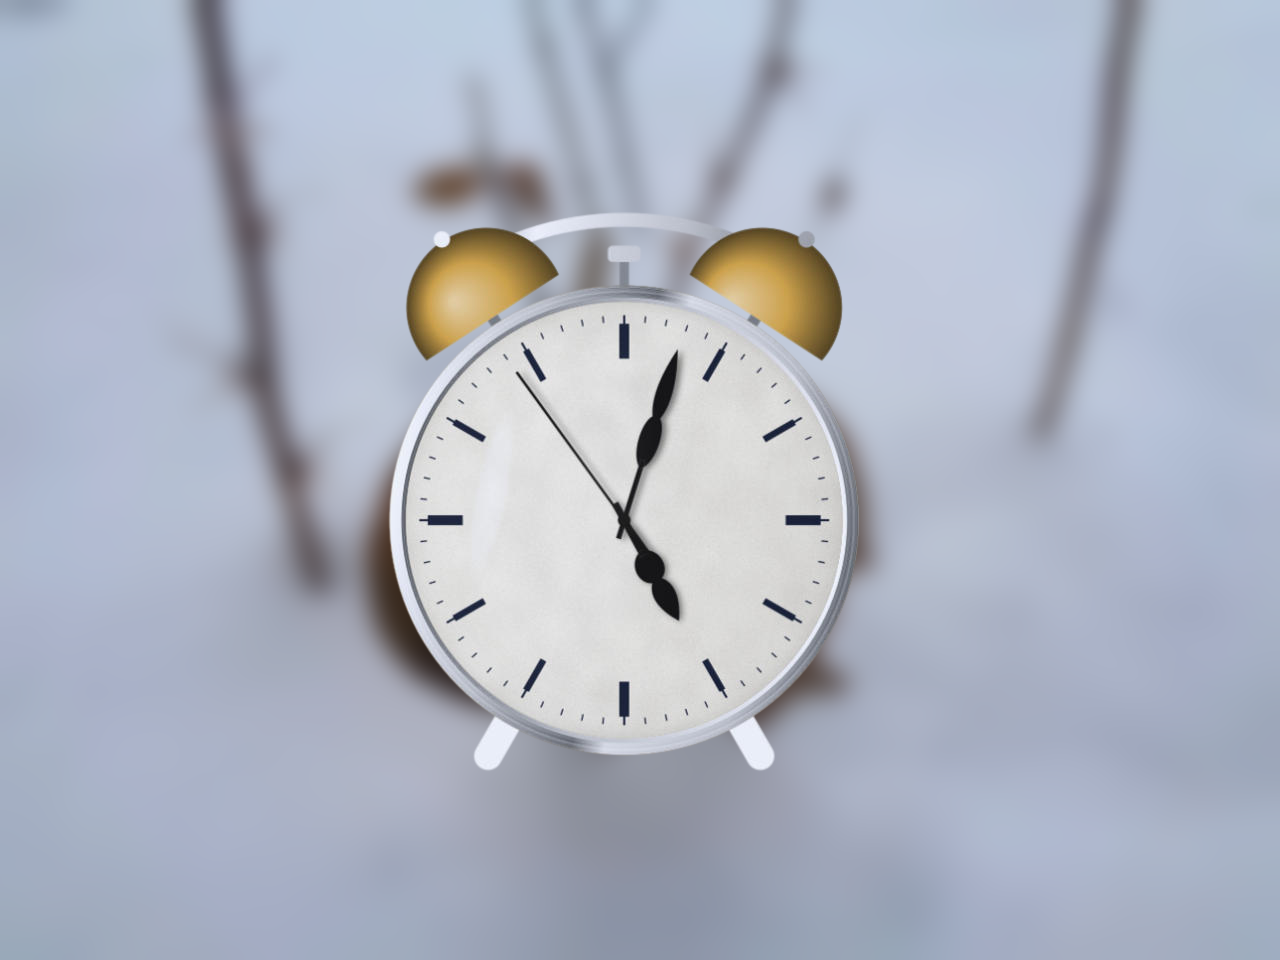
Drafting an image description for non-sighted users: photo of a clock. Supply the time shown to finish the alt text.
5:02:54
